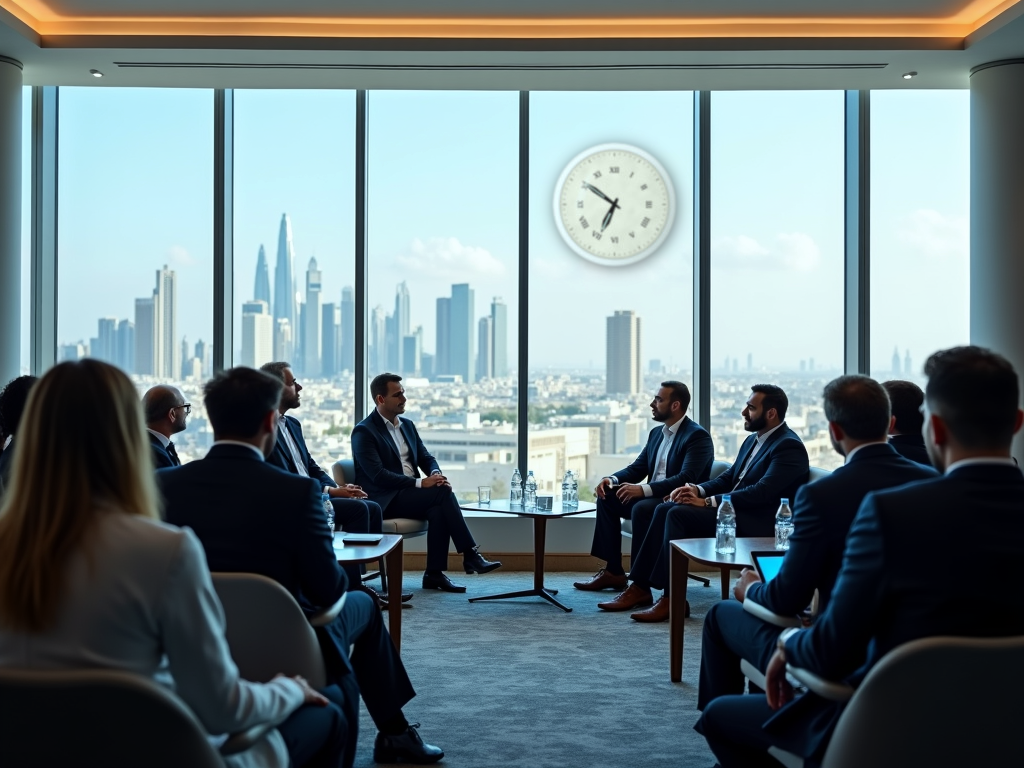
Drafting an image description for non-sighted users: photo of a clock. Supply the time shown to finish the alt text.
6:51
